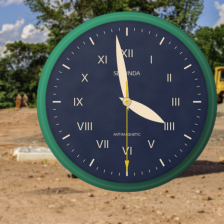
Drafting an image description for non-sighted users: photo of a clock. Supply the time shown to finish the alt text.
3:58:30
